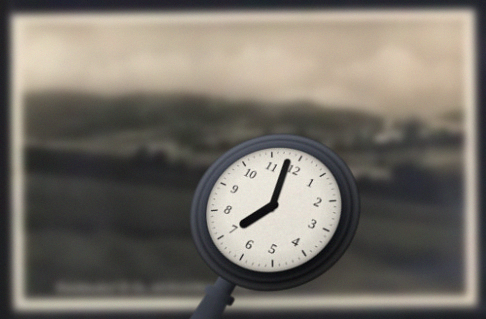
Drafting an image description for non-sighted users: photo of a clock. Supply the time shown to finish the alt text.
6:58
